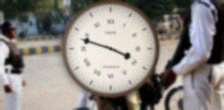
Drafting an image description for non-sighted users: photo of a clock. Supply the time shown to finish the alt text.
3:48
